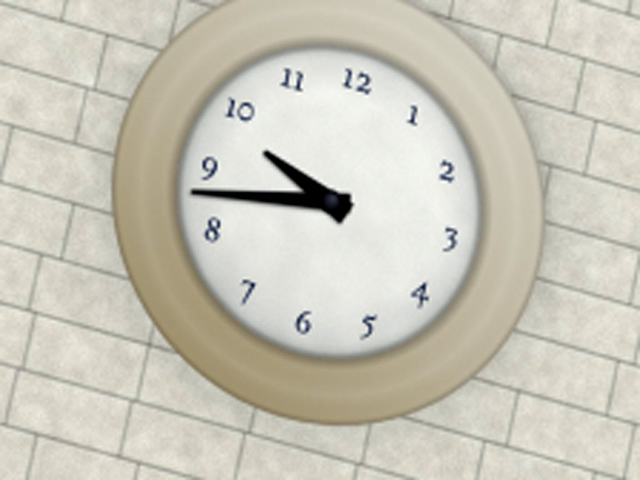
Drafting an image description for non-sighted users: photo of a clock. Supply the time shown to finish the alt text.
9:43
